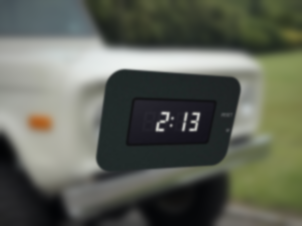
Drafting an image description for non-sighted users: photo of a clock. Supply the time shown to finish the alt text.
2:13
